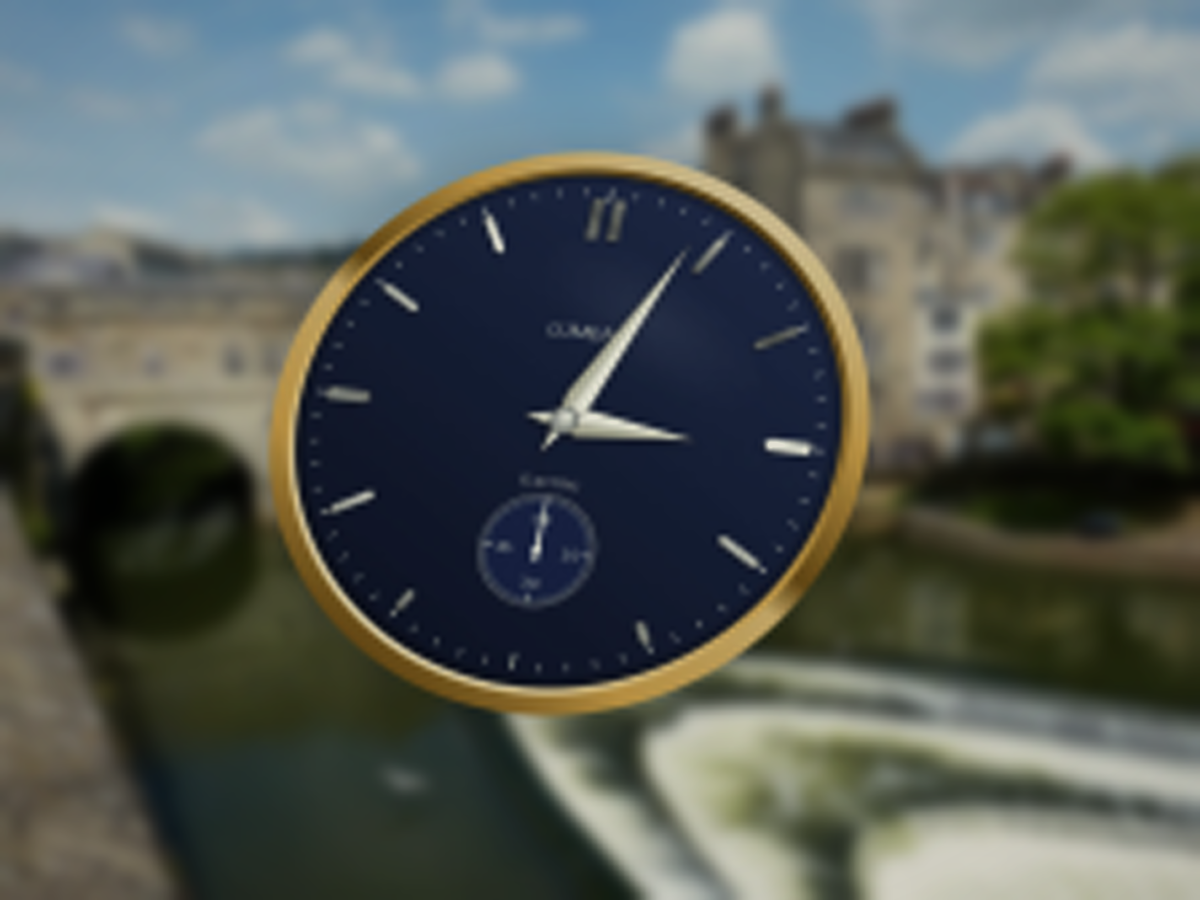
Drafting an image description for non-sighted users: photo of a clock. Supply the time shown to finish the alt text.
3:04
